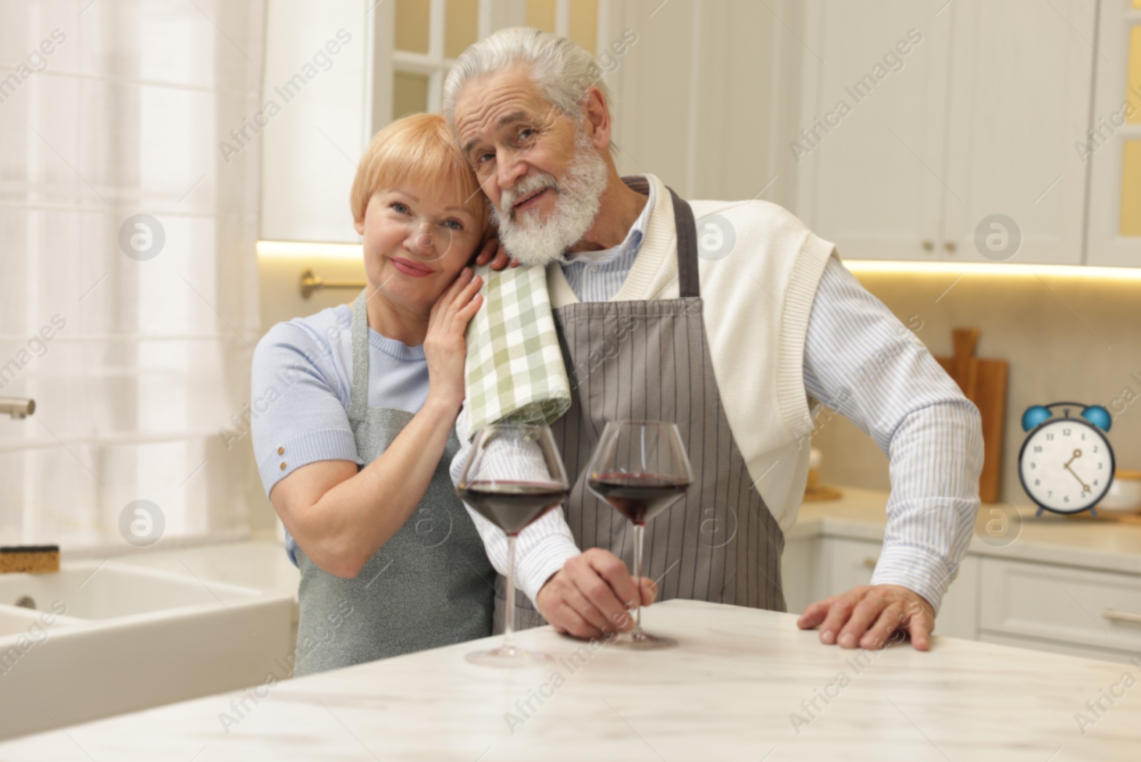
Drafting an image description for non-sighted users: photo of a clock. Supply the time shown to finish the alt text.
1:23
